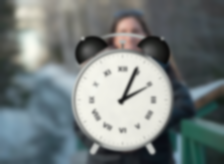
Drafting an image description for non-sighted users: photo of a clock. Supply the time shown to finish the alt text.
2:04
